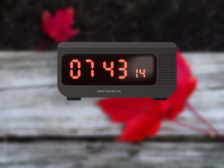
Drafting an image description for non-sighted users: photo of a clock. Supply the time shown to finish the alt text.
7:43:14
